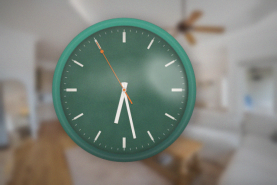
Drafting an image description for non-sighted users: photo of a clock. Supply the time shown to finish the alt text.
6:27:55
